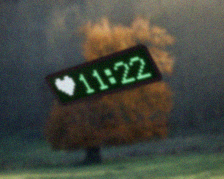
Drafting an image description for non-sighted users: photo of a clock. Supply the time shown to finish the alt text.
11:22
